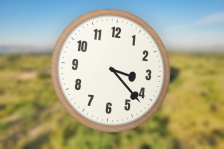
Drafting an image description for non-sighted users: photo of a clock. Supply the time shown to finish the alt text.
3:22
